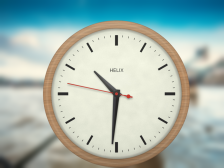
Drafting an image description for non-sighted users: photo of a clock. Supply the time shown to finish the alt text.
10:30:47
